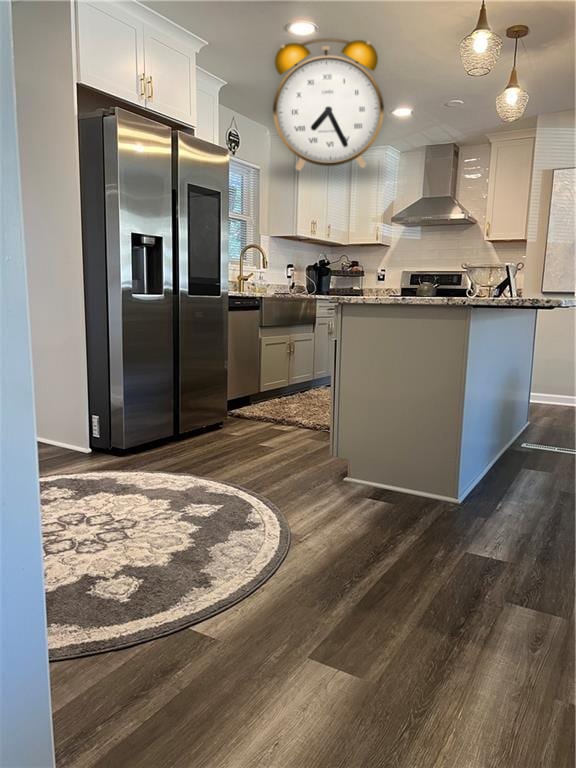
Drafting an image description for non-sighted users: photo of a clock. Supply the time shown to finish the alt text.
7:26
